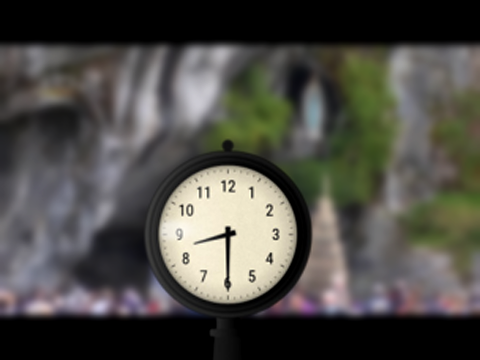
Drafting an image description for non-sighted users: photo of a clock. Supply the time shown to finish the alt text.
8:30
